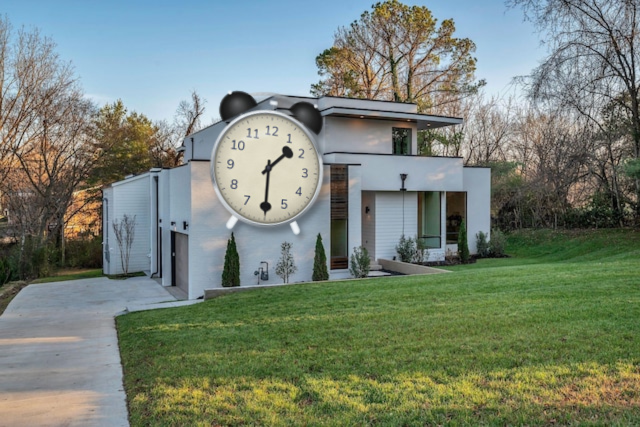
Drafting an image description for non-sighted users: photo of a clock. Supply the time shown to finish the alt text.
1:30
